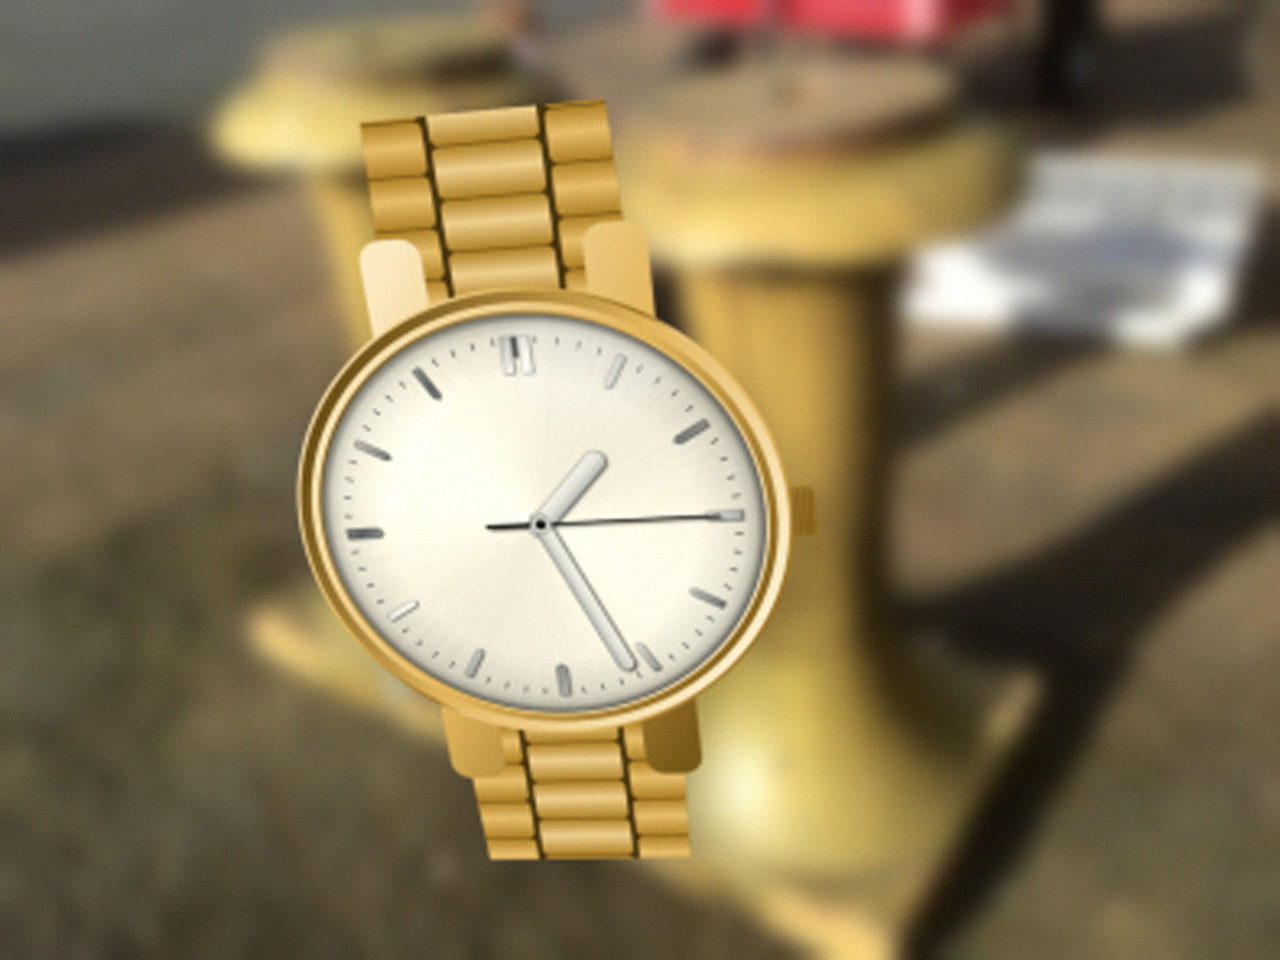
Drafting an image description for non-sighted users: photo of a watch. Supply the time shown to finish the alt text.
1:26:15
